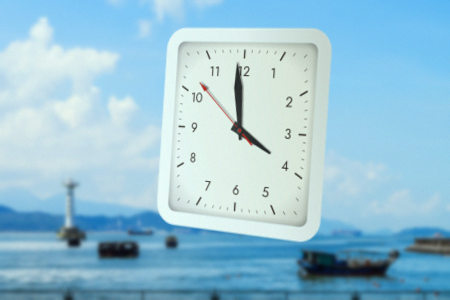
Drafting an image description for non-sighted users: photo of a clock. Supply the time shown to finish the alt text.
3:58:52
